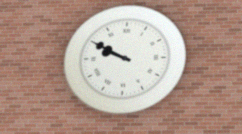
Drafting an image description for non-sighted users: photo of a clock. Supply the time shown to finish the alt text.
9:50
